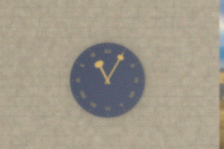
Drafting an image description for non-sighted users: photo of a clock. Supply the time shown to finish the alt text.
11:05
